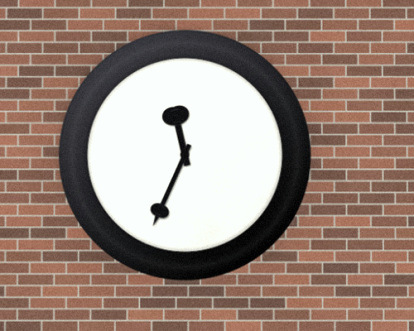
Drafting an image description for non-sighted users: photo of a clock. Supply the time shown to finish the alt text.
11:34
